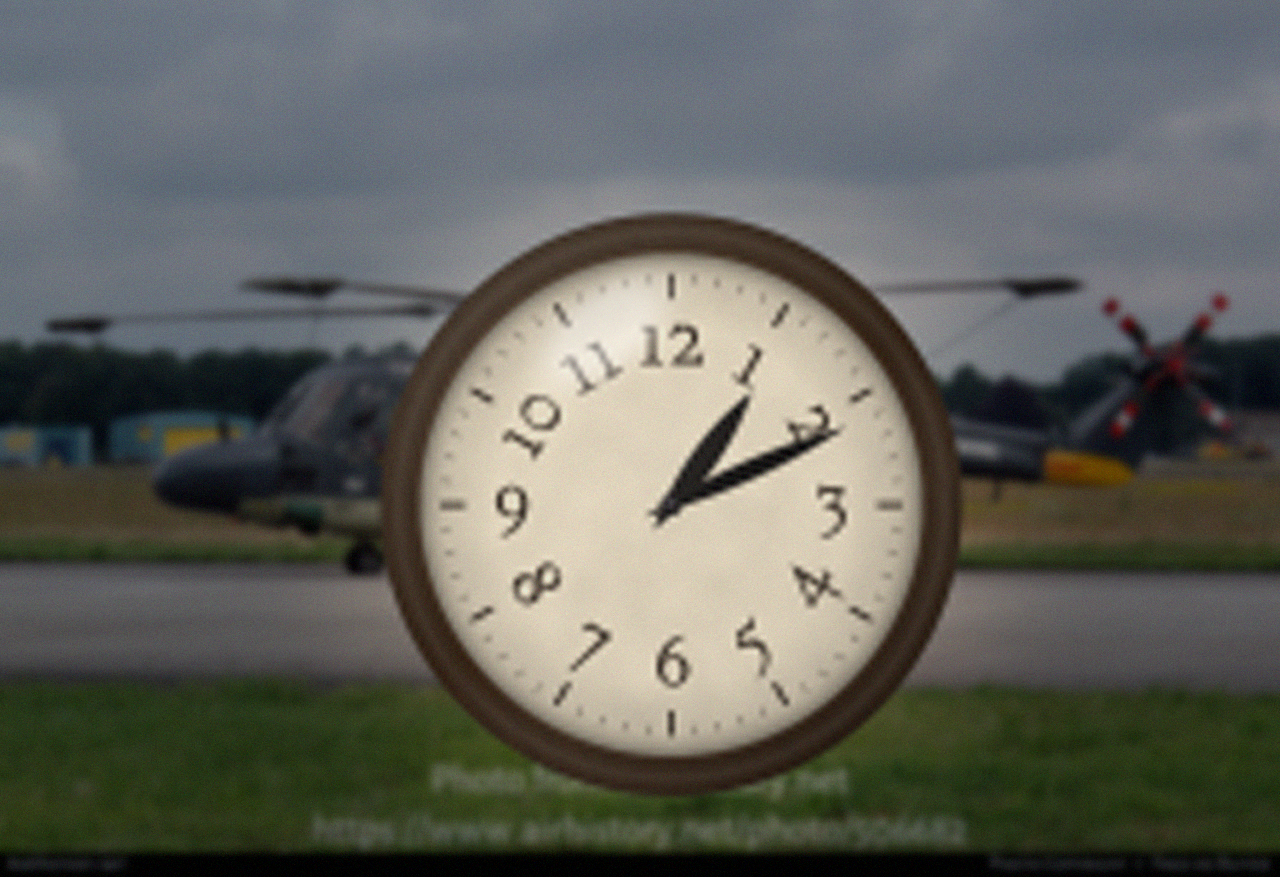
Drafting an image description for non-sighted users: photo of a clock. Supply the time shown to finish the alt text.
1:11
